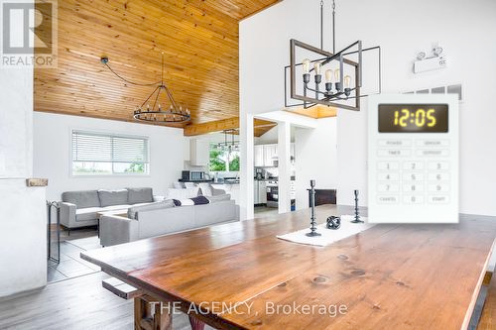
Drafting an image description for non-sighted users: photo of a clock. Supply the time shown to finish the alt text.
12:05
